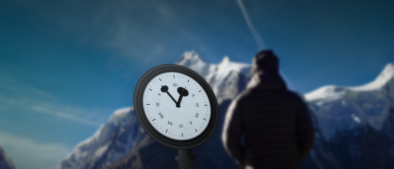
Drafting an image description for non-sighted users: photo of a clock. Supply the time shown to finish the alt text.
12:54
